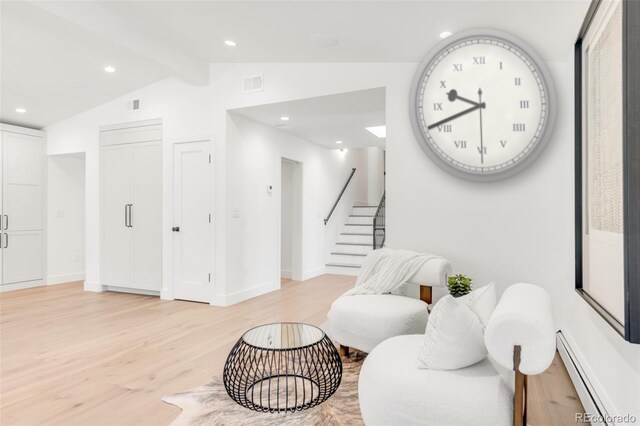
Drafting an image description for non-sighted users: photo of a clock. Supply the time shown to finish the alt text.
9:41:30
